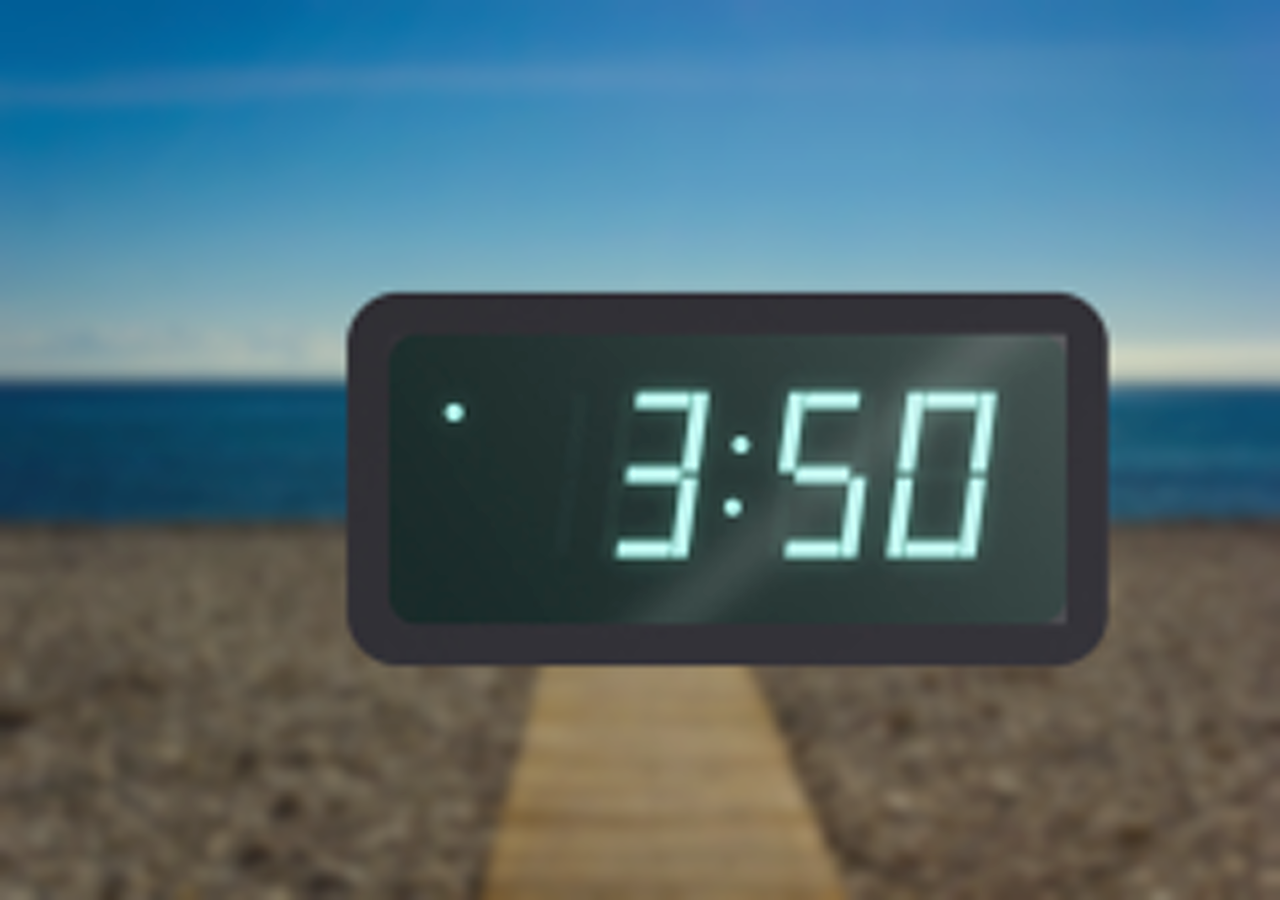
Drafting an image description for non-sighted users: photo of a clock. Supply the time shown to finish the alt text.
3:50
